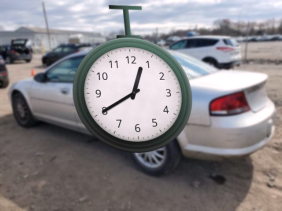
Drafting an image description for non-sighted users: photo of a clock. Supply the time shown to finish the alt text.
12:40
